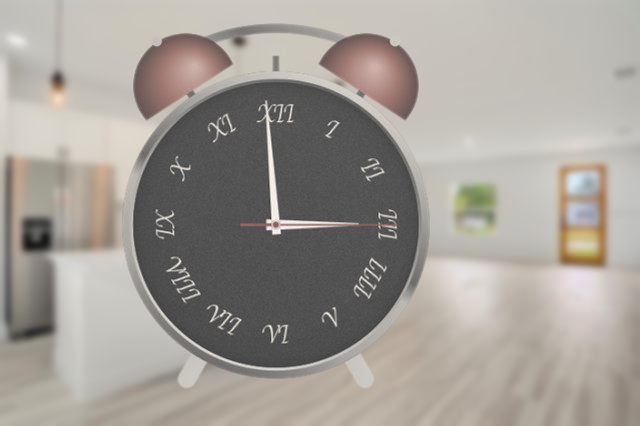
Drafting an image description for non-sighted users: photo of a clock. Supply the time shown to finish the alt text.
2:59:15
